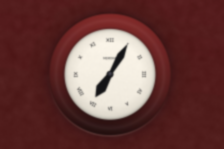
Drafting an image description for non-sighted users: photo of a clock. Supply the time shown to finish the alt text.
7:05
